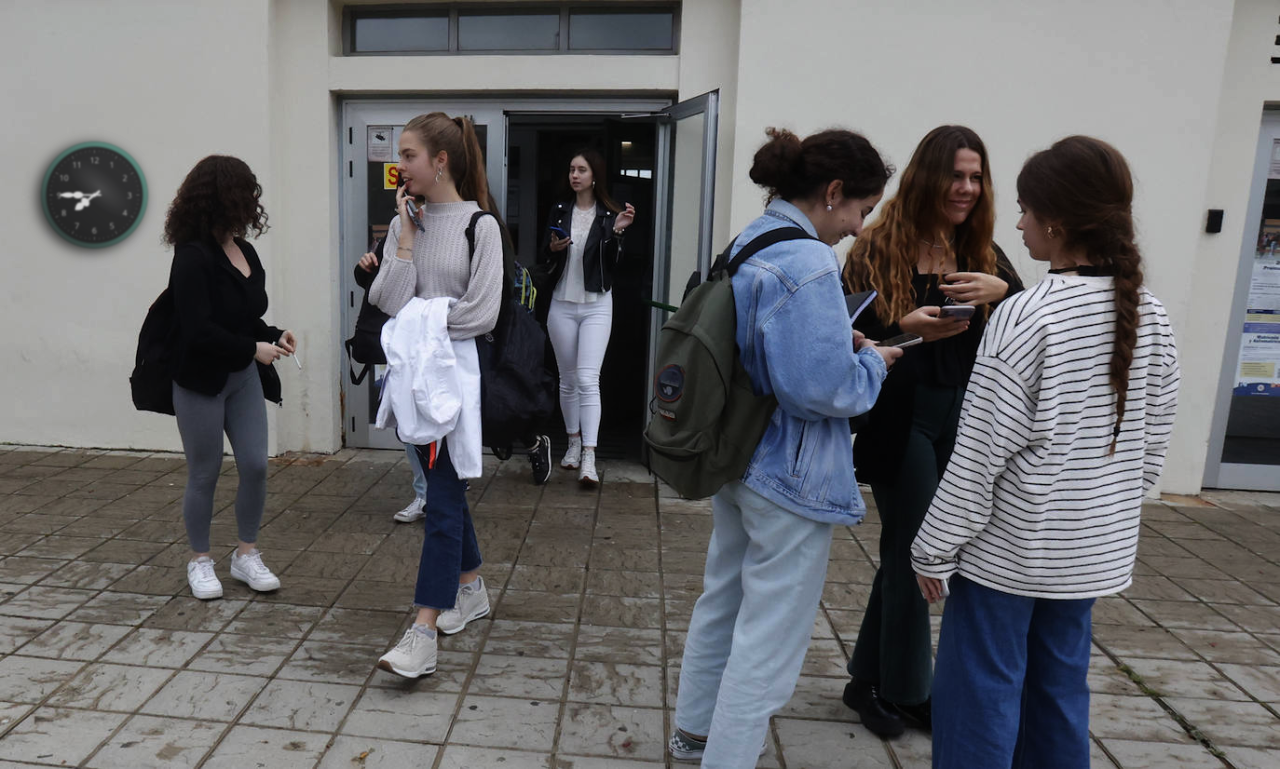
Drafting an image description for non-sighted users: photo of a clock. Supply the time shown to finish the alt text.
7:45
